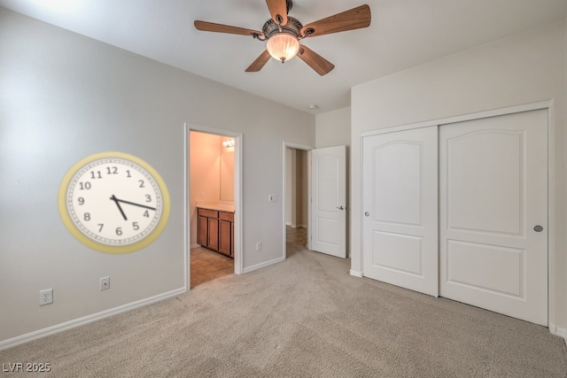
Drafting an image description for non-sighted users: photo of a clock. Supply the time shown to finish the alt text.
5:18
